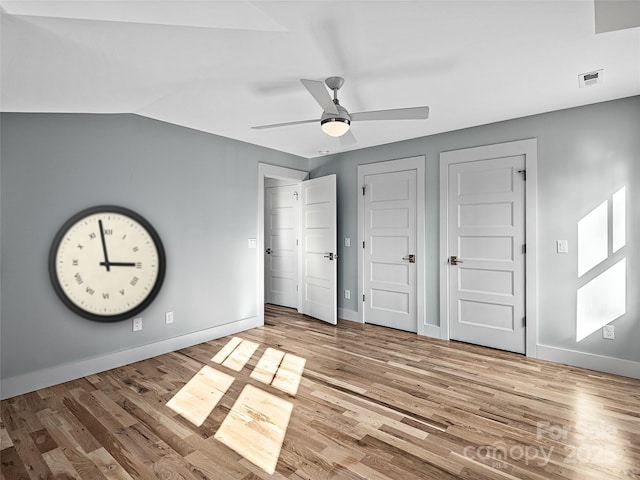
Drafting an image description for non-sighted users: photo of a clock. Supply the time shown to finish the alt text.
2:58
